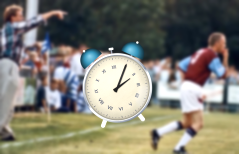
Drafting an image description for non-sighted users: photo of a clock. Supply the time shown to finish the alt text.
2:05
